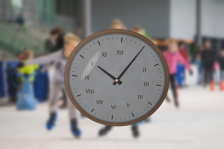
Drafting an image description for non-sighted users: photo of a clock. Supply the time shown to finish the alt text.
10:05
